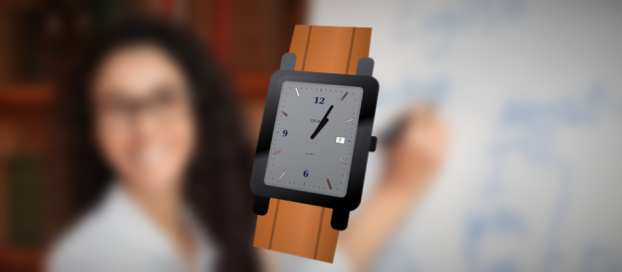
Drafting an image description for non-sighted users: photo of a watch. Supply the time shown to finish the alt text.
1:04
